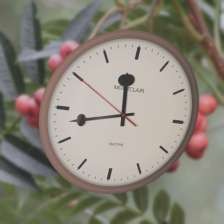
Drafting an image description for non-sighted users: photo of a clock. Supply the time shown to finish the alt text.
11:42:50
